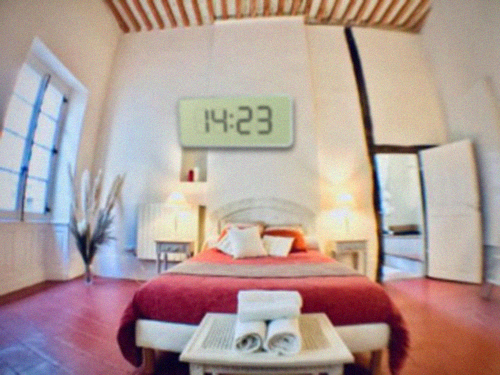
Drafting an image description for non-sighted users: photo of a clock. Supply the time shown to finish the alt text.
14:23
